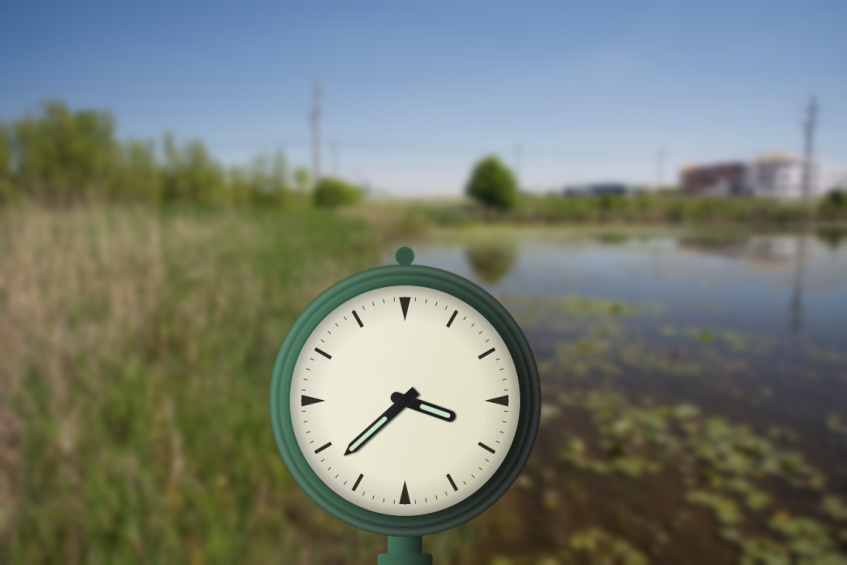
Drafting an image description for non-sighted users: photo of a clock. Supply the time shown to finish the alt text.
3:38
